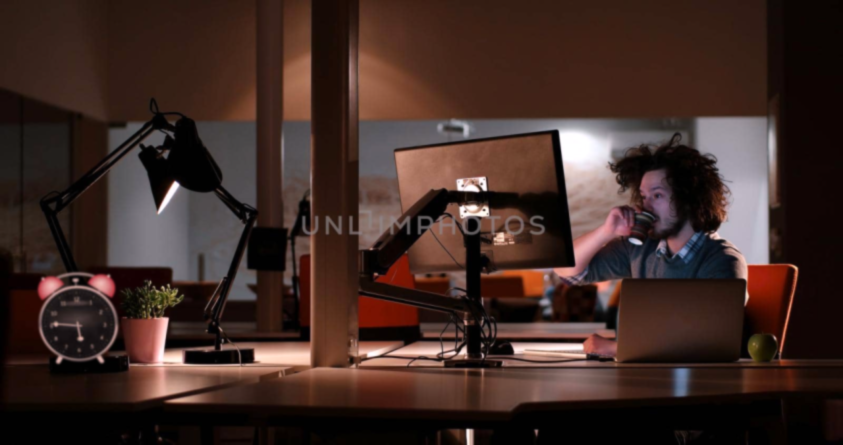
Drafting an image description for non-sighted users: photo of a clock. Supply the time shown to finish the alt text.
5:46
